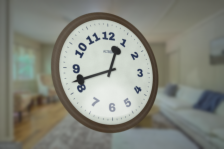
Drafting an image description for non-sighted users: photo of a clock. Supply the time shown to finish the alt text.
12:42
